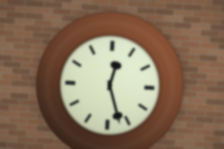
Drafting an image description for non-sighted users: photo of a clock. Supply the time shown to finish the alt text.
12:27
